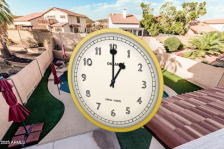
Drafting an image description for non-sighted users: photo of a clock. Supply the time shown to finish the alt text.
1:00
